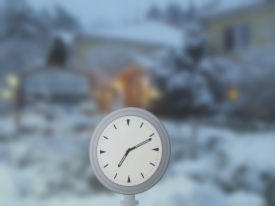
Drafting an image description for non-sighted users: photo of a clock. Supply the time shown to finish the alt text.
7:11
